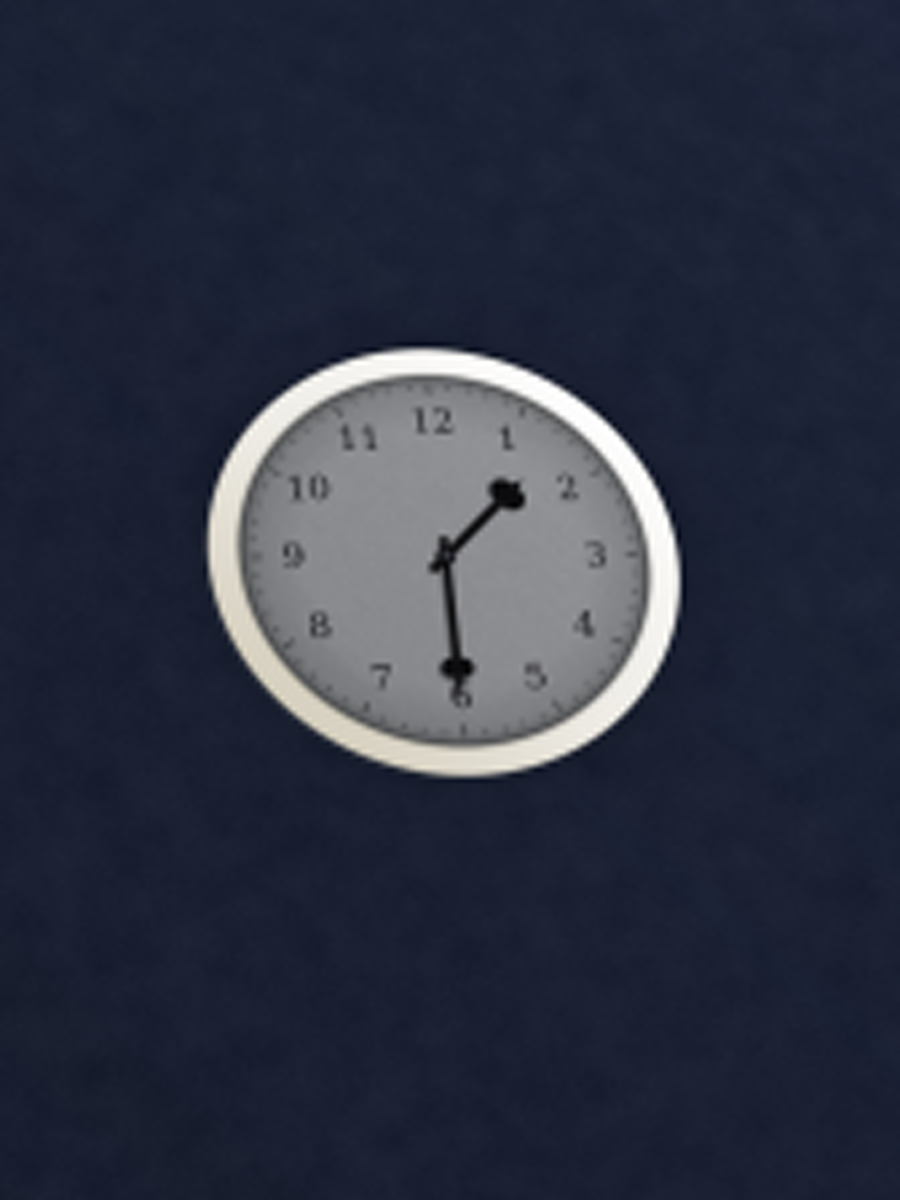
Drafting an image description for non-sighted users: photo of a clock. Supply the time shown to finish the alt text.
1:30
